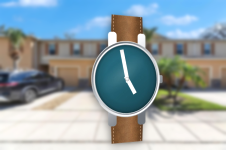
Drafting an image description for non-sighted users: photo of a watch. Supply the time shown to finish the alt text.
4:58
